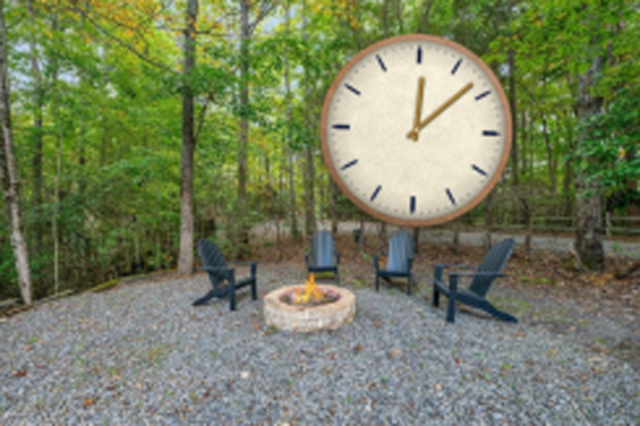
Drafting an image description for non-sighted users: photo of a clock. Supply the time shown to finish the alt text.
12:08
